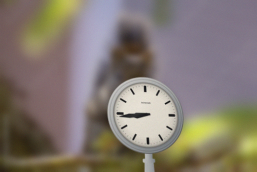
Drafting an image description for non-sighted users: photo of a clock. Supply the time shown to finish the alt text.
8:44
